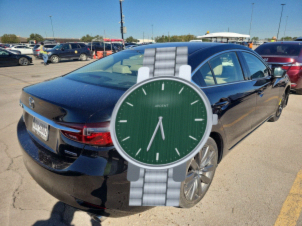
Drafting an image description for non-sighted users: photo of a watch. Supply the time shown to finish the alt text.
5:33
